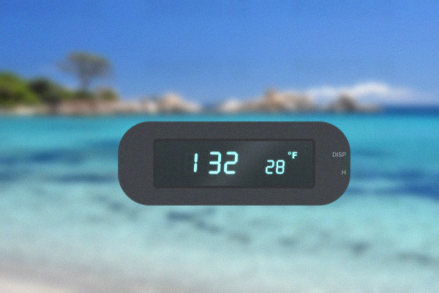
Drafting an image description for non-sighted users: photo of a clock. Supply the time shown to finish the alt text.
1:32
